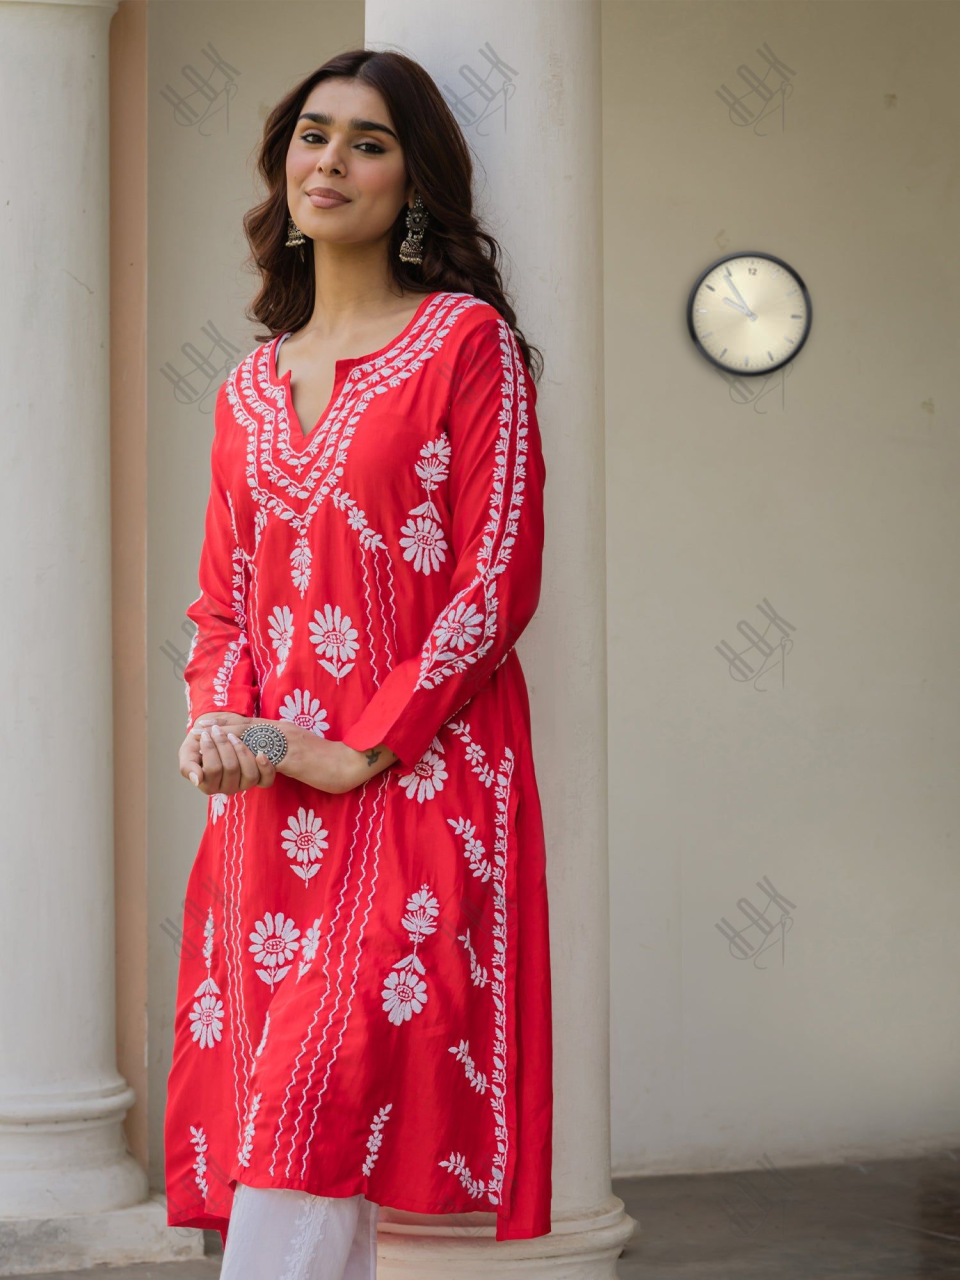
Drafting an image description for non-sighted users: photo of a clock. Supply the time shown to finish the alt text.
9:54
